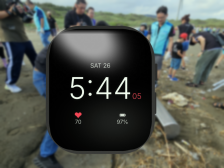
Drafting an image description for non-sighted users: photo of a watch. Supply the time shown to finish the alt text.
5:44:05
